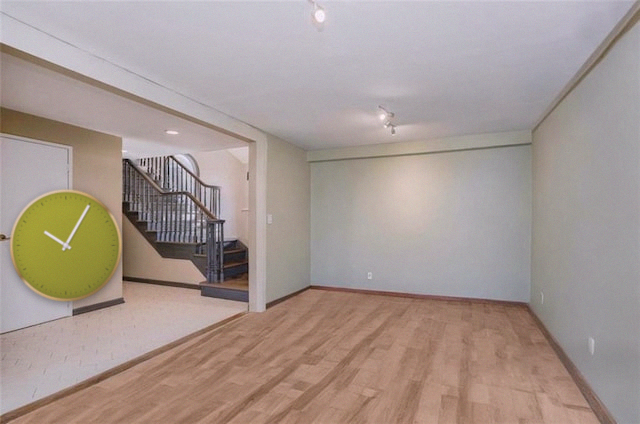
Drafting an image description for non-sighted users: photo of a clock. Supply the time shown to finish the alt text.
10:05
